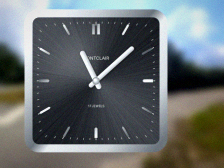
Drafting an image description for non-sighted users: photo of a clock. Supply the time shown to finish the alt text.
11:08
